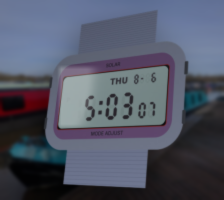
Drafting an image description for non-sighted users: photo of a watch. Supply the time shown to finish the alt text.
5:03:07
